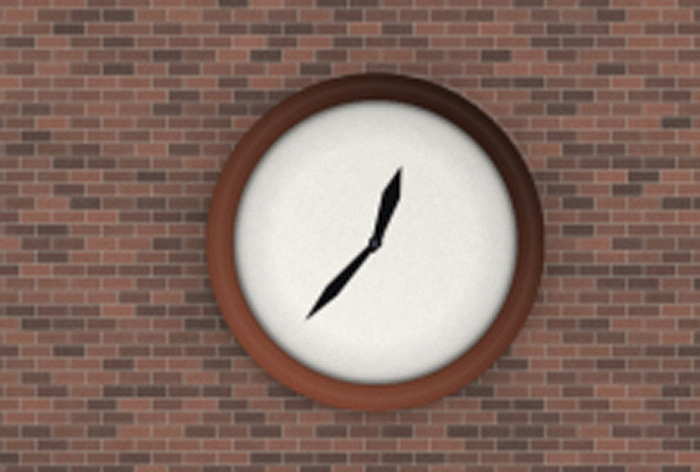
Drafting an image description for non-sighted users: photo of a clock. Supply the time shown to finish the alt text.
12:37
